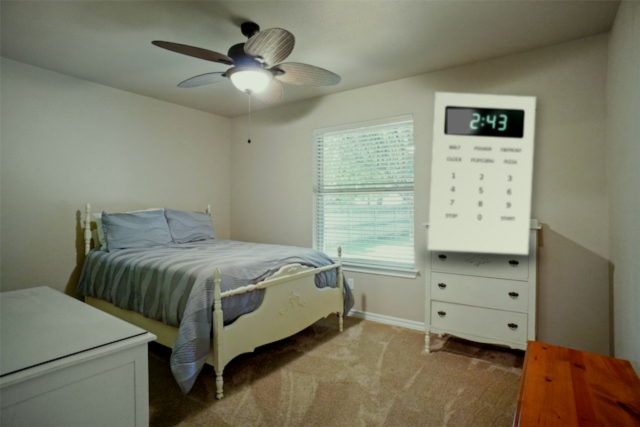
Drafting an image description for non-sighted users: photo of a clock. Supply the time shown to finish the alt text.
2:43
